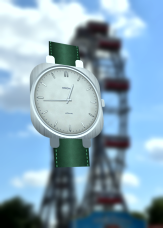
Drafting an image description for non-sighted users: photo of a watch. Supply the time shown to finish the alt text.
12:44
